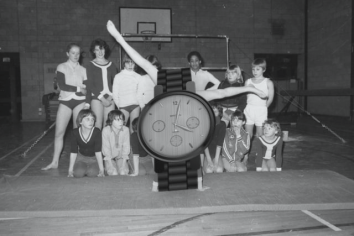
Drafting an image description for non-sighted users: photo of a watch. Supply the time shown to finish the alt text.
4:02
